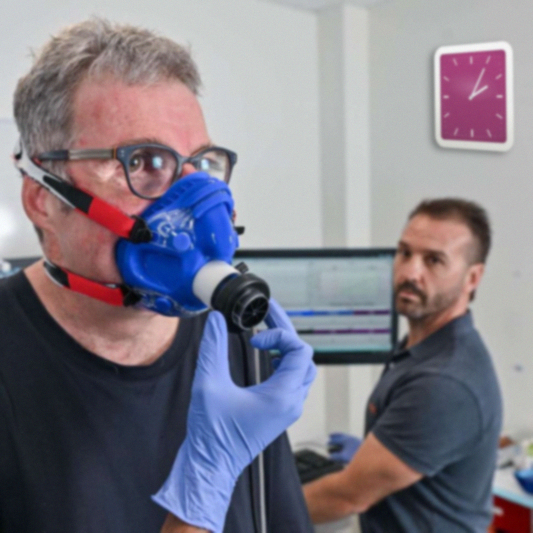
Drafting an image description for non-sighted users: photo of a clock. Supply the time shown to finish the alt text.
2:05
